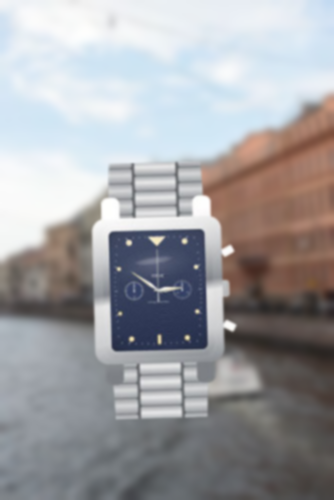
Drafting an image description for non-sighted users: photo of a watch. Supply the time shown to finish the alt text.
2:51
